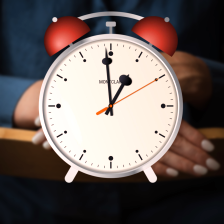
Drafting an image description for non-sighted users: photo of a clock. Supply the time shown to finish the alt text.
12:59:10
